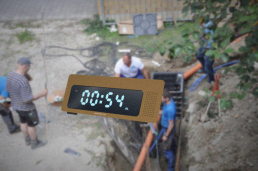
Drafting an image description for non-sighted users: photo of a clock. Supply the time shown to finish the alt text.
0:54
